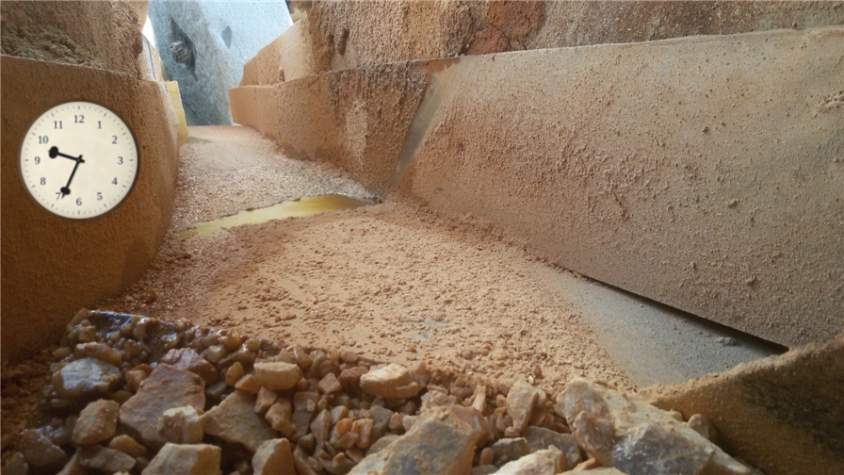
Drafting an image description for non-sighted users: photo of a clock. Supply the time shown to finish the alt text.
9:34
